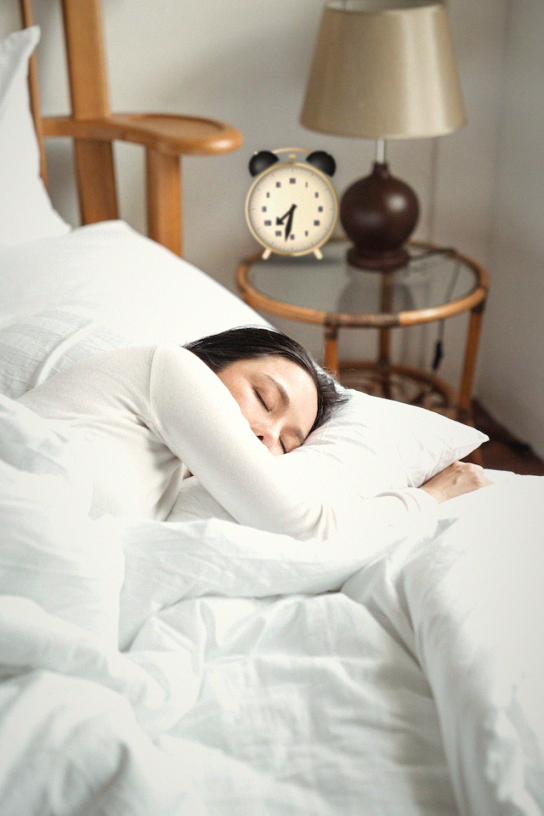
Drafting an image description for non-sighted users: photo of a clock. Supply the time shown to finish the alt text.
7:32
